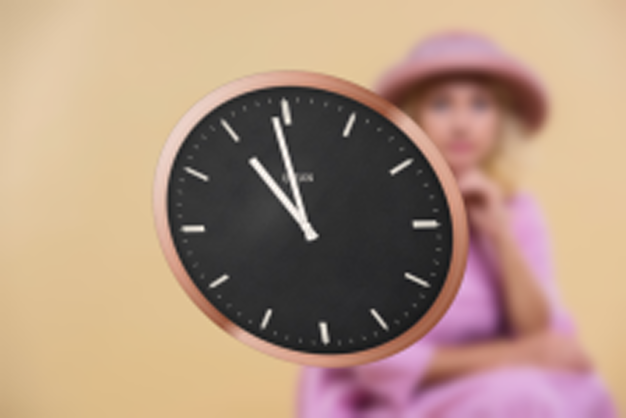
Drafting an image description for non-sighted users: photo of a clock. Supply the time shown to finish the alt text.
10:59
